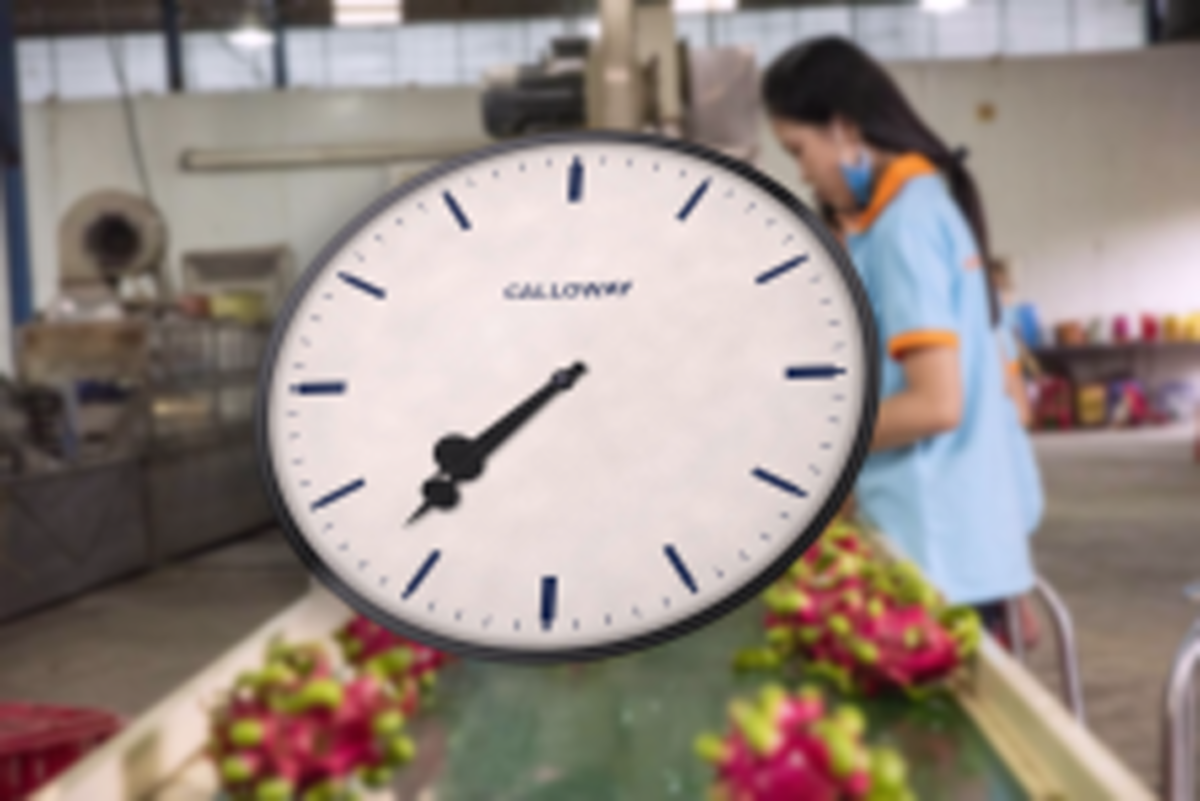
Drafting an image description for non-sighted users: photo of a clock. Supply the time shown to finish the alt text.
7:37
